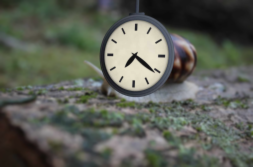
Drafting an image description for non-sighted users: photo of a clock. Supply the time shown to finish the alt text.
7:21
